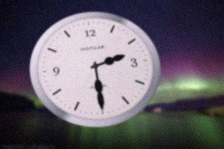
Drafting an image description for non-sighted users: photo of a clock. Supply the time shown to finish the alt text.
2:30
